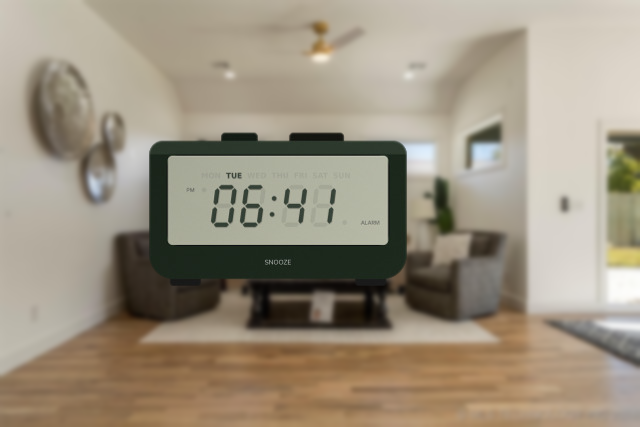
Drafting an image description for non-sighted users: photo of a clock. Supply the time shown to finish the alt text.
6:41
